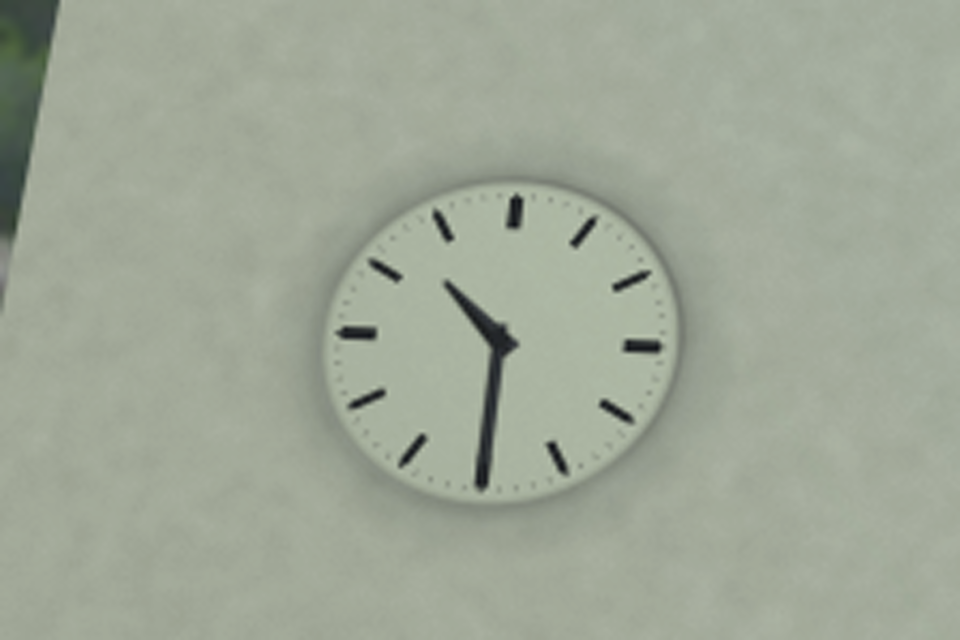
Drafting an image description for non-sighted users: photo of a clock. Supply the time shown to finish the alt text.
10:30
